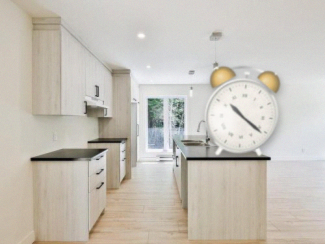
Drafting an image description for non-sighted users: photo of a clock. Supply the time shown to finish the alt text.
10:21
